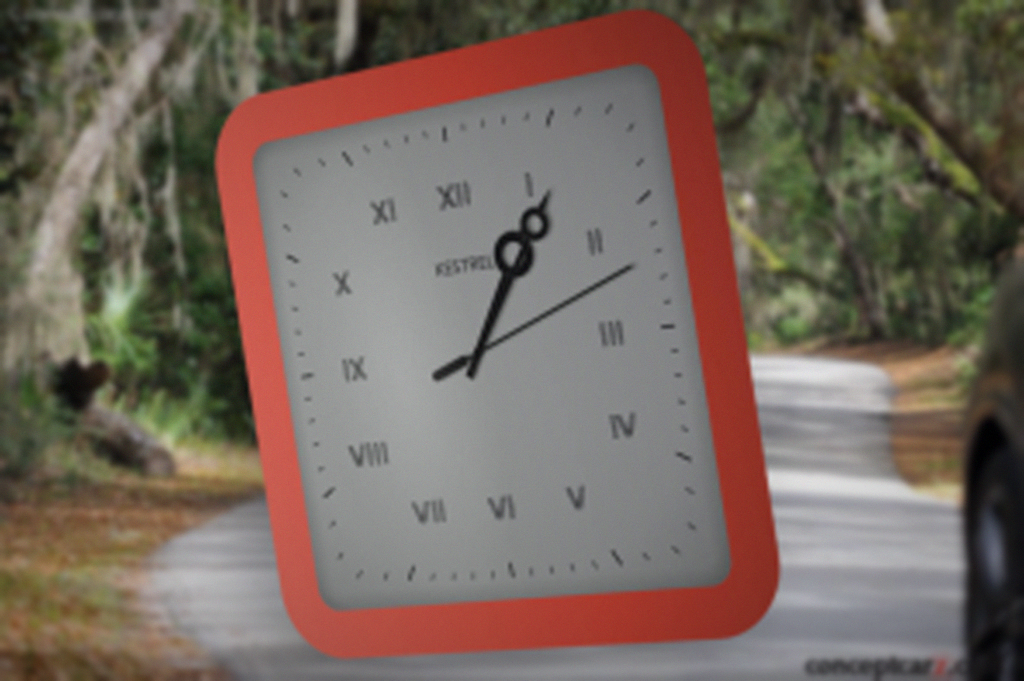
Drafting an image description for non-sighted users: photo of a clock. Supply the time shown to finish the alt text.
1:06:12
